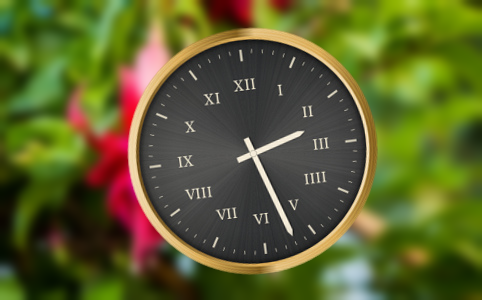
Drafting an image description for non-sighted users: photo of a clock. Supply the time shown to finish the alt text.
2:27
